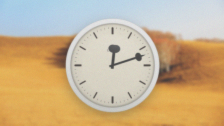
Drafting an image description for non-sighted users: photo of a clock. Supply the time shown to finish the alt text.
12:12
